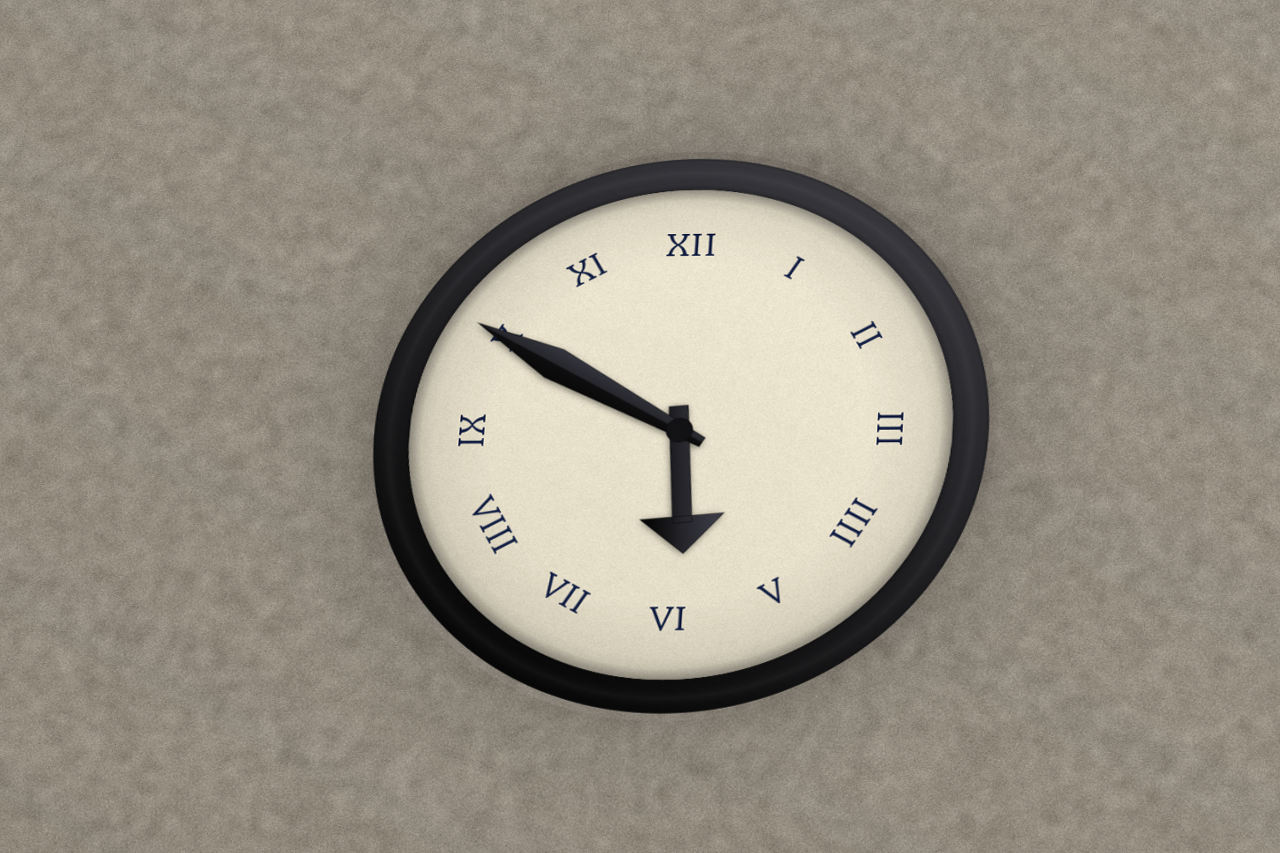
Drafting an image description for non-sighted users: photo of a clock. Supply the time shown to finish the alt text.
5:50
